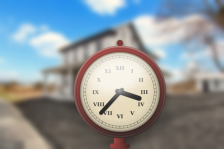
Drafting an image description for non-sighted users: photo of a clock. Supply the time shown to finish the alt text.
3:37
